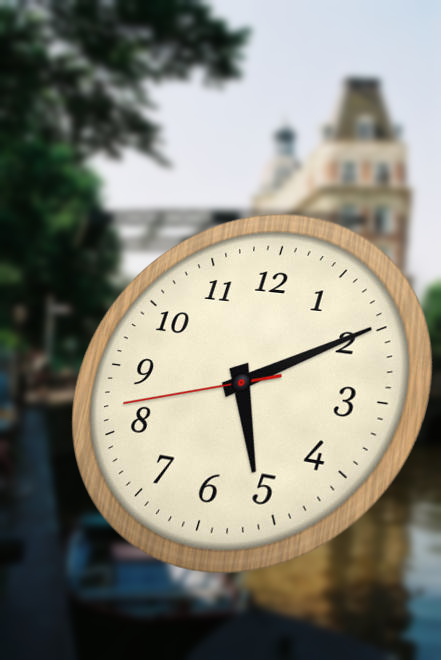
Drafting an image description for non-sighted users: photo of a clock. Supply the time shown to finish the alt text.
5:09:42
